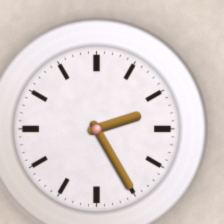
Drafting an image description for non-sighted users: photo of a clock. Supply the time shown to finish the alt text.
2:25
